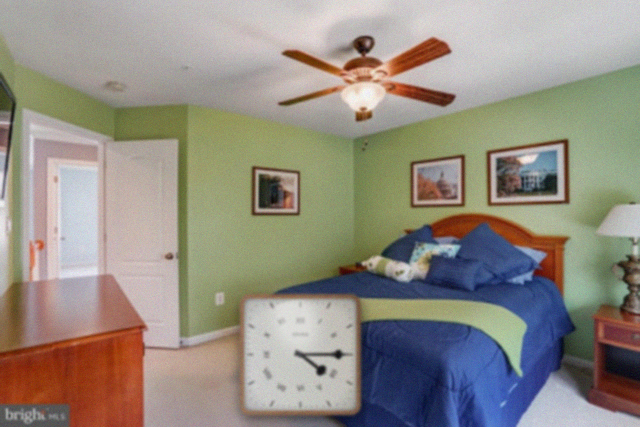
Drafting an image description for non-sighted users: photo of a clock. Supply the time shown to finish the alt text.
4:15
